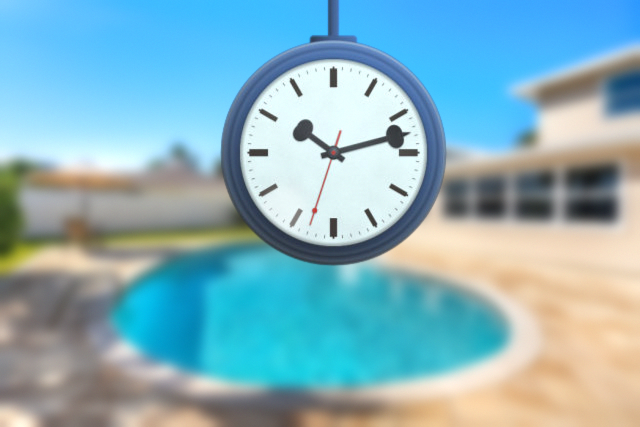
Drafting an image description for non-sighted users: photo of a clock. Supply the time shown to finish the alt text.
10:12:33
